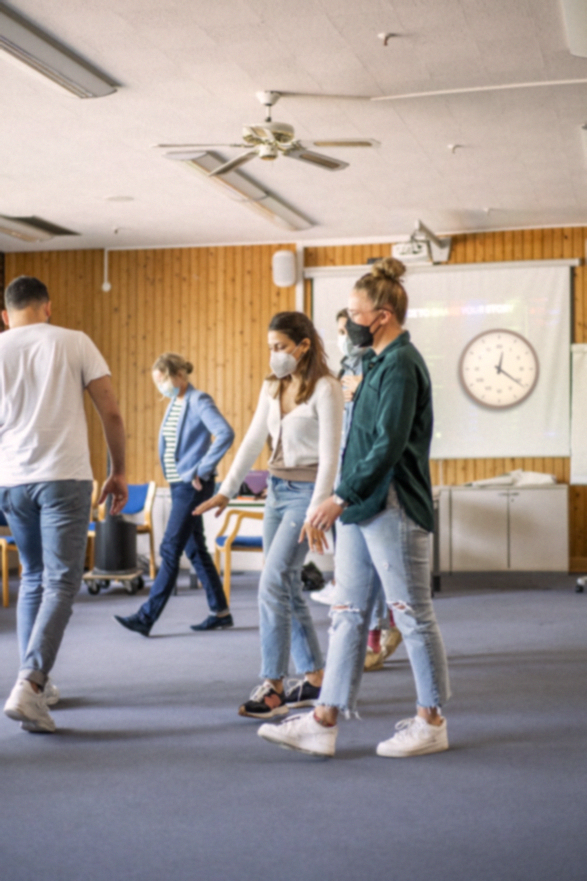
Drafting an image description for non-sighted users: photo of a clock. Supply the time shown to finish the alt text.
12:21
